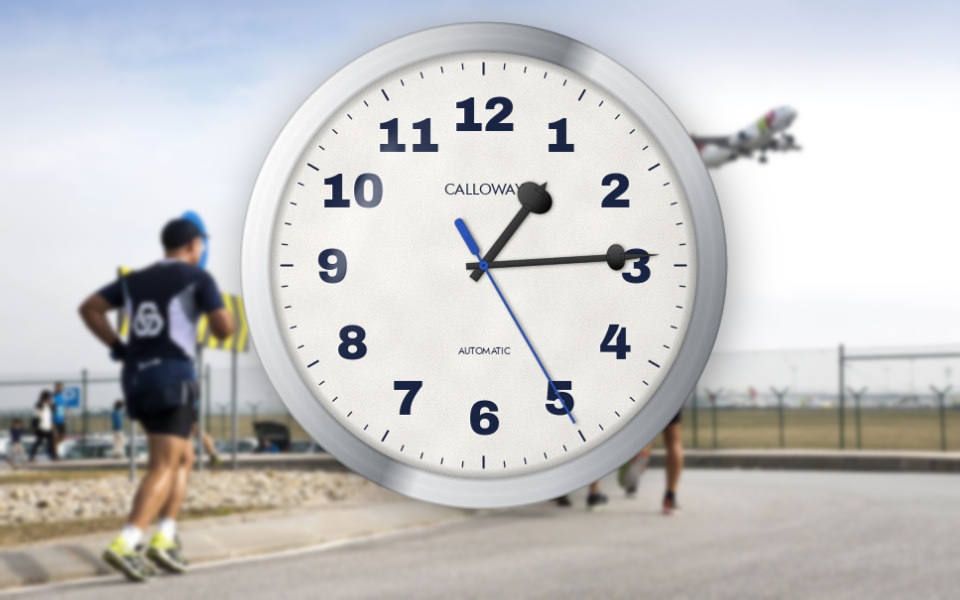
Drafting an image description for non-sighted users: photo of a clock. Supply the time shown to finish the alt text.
1:14:25
